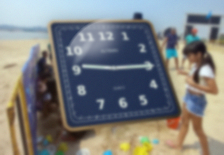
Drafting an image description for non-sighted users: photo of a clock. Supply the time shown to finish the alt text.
9:15
